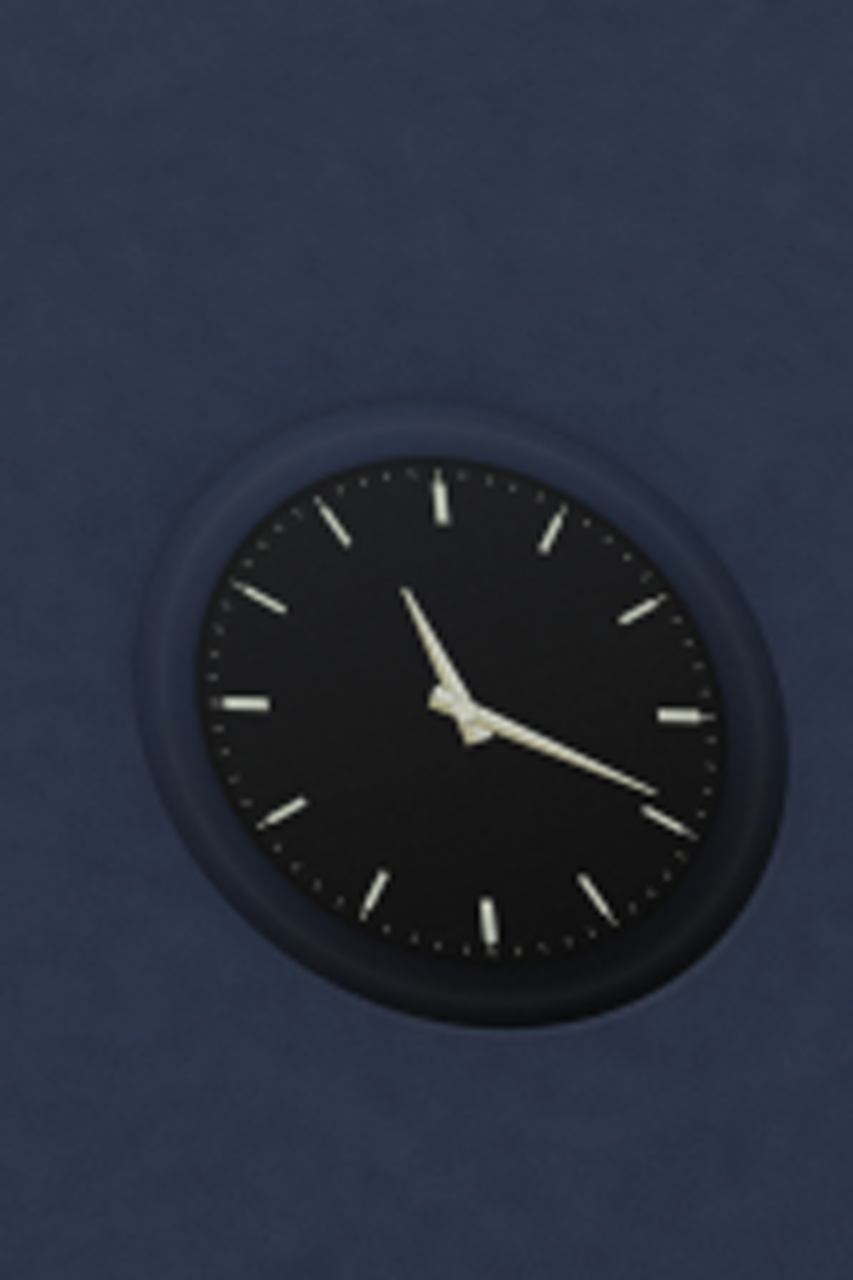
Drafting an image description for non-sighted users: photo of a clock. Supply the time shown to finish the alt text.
11:19
